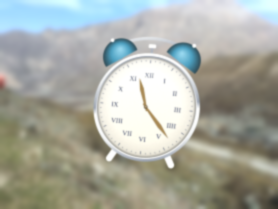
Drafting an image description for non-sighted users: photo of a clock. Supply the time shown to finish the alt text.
11:23
